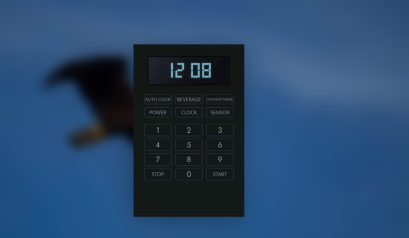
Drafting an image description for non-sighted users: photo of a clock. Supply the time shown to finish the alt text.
12:08
